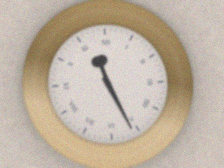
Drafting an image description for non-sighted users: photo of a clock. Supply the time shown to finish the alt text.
11:26
